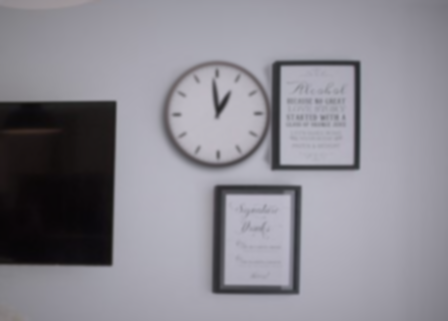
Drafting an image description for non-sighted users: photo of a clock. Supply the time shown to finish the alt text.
12:59
